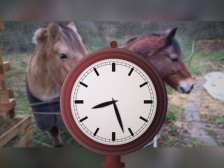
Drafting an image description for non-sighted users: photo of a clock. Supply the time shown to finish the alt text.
8:27
